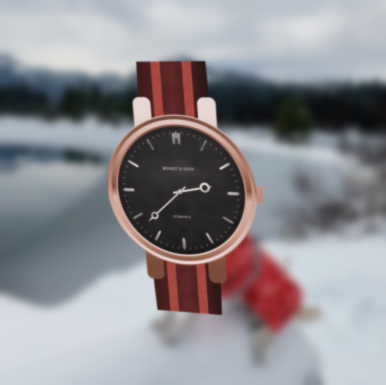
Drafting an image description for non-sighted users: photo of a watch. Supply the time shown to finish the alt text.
2:38
